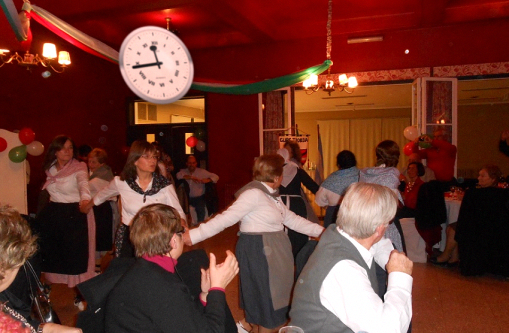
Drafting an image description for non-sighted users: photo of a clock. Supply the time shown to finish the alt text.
11:44
